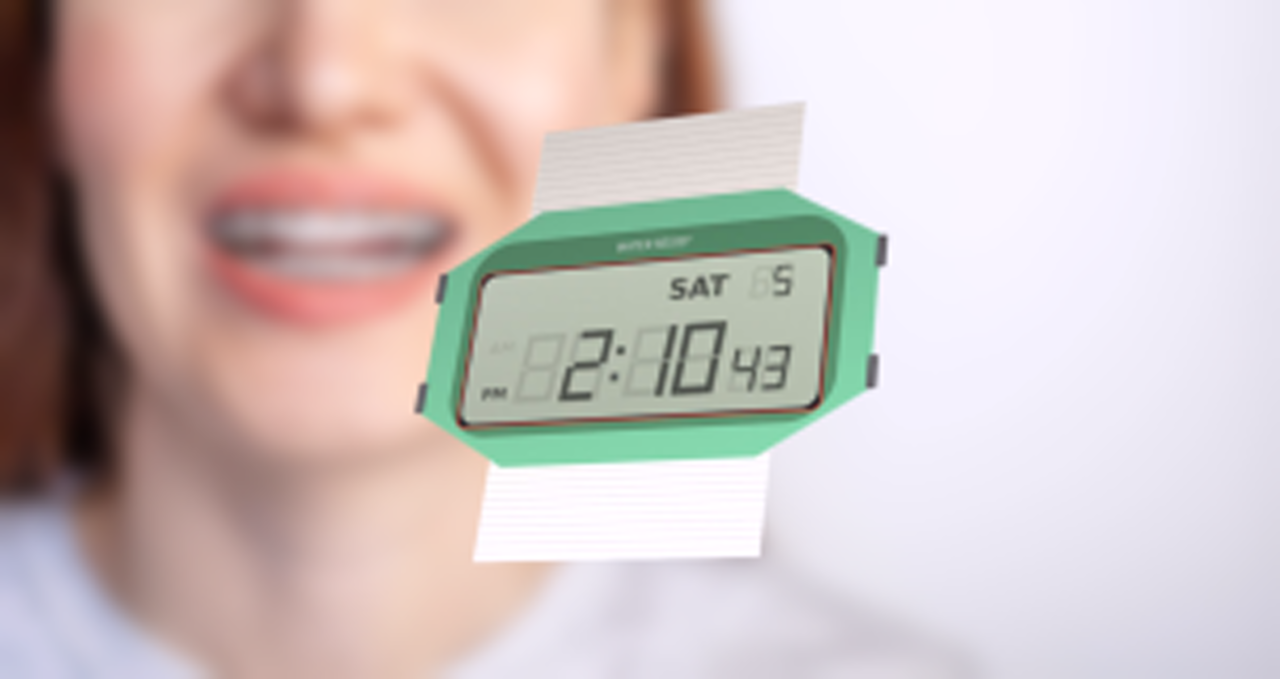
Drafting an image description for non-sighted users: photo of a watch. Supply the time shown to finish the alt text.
2:10:43
